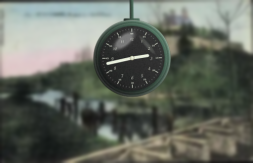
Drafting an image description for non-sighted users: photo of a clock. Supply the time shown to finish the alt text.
2:43
